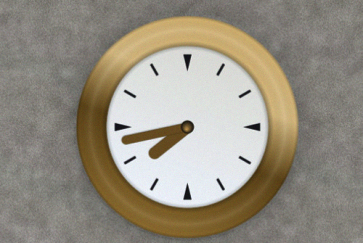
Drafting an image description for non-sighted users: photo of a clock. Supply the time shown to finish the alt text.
7:43
